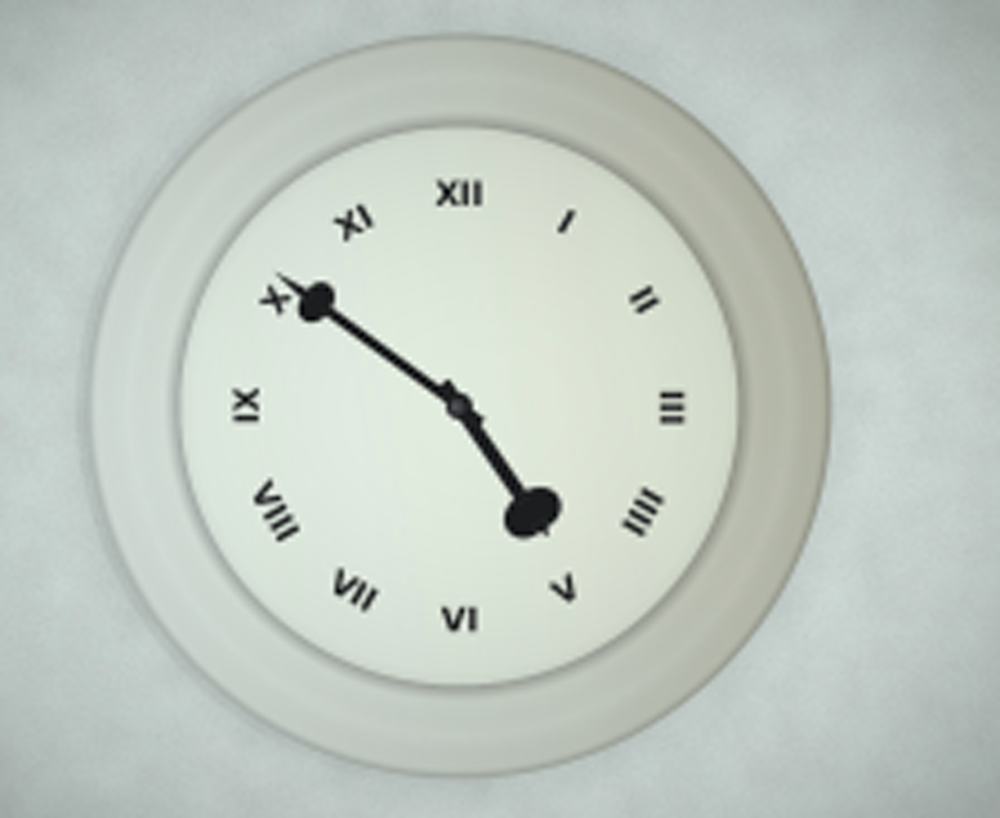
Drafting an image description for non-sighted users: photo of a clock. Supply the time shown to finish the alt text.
4:51
